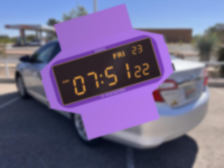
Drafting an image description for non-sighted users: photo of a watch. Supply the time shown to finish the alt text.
7:51:22
